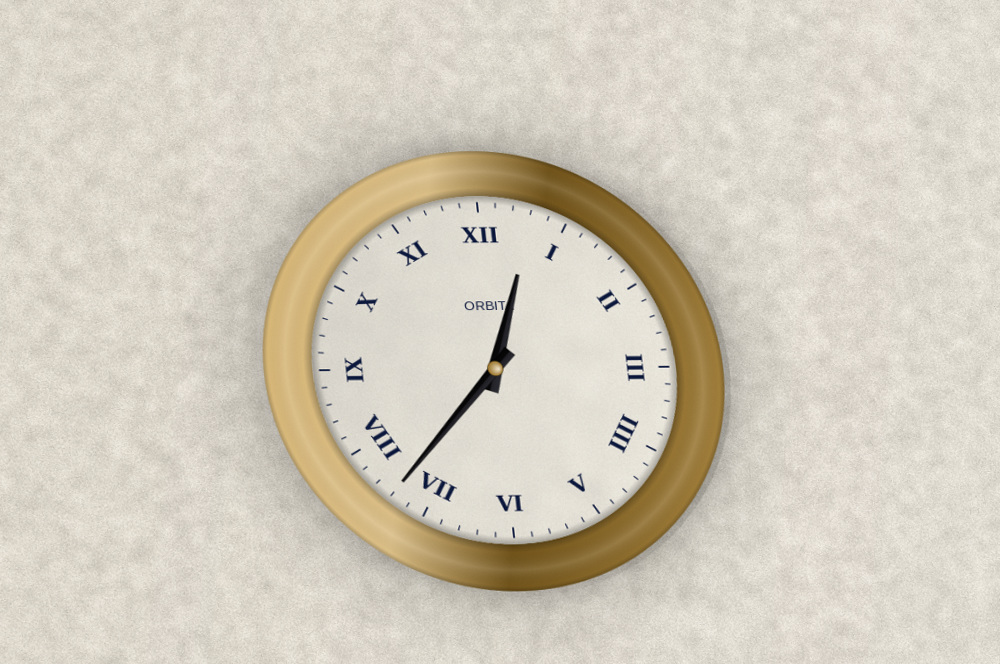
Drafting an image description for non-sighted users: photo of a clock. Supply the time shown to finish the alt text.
12:37
